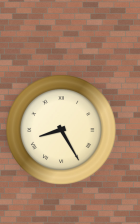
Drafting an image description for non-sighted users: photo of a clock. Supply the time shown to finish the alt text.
8:25
